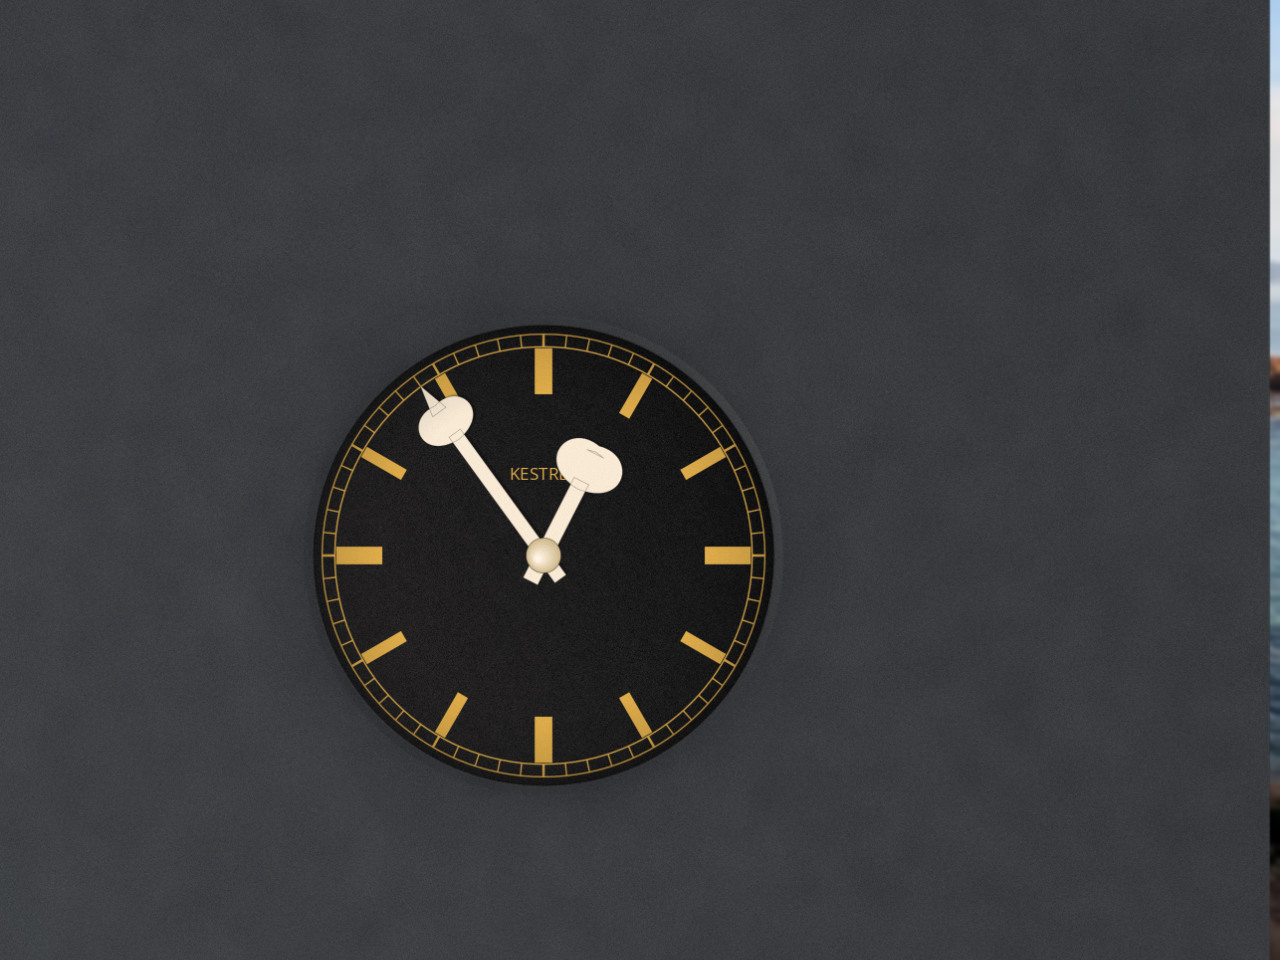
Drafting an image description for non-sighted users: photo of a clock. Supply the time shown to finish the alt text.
12:54
